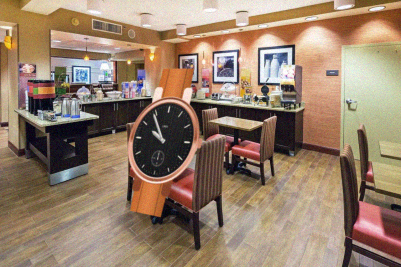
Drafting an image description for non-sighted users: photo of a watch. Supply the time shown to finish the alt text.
9:54
